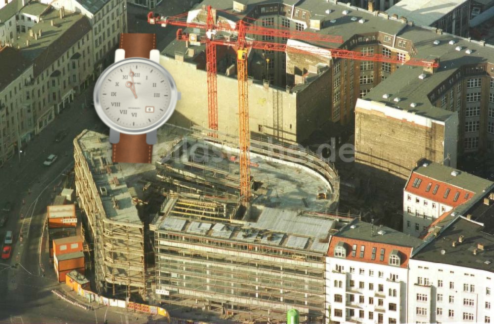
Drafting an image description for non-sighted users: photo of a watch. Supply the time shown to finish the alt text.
10:58
